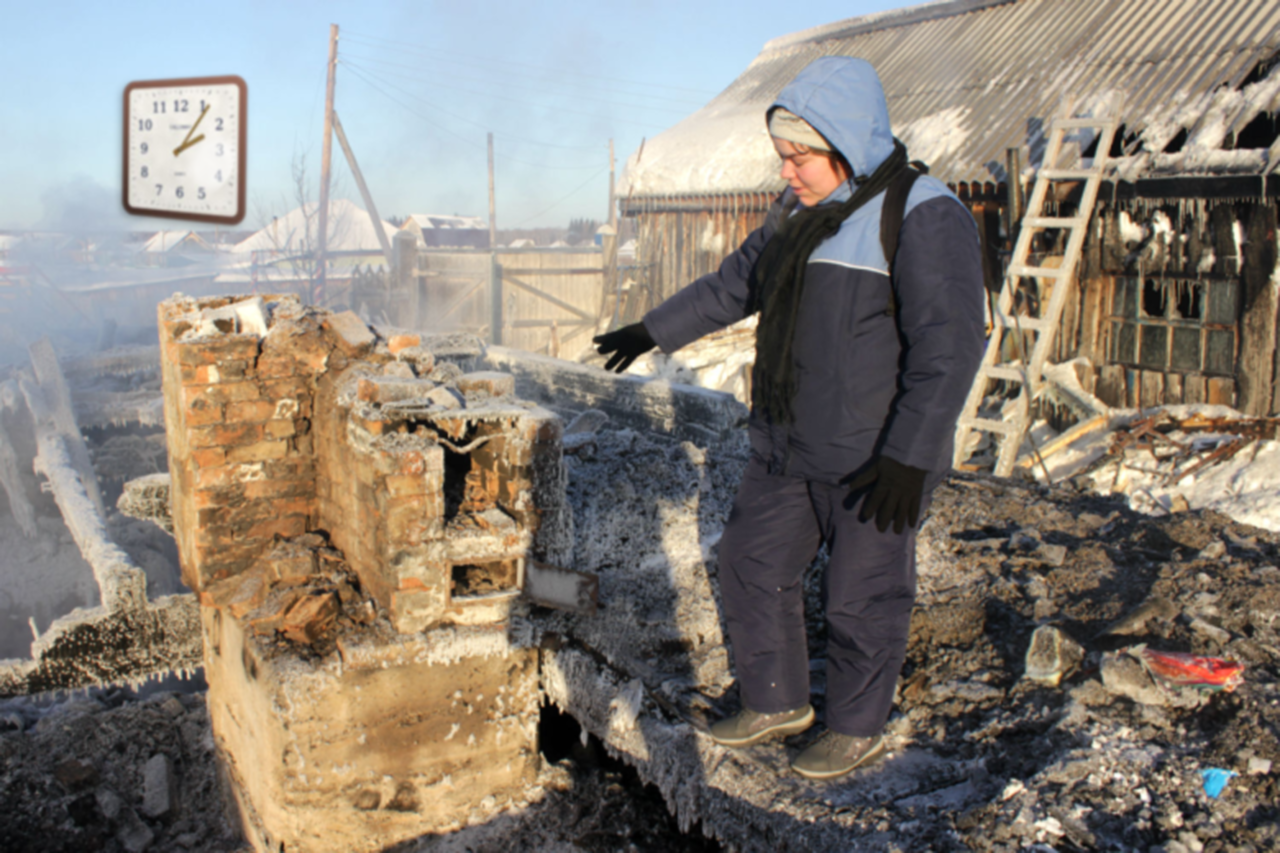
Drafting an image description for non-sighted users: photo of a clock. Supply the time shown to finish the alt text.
2:06
